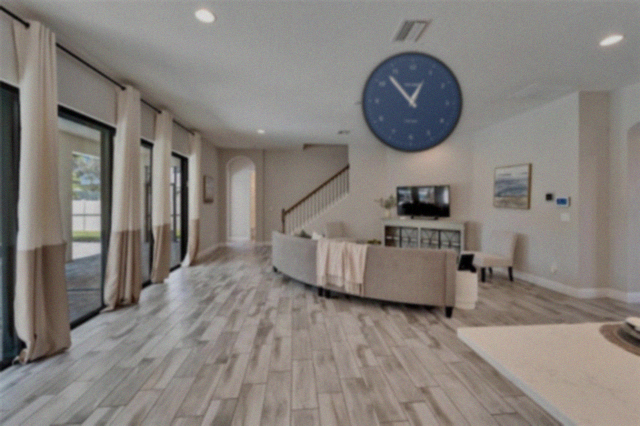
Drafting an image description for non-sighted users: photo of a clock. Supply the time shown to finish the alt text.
12:53
